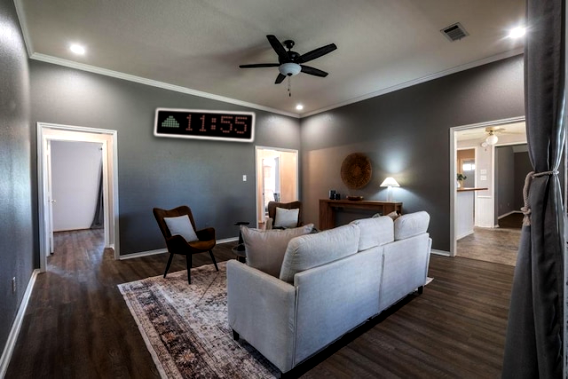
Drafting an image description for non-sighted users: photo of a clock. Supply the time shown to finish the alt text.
11:55
